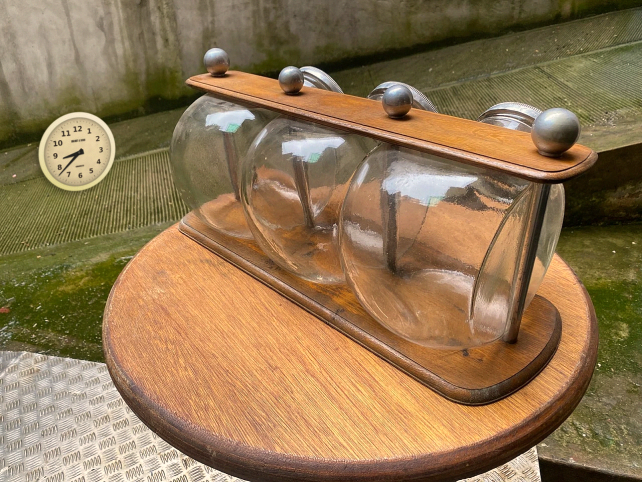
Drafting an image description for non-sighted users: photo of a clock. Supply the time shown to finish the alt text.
8:38
